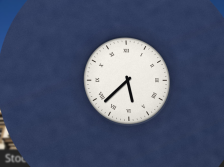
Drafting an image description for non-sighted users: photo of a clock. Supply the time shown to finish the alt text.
5:38
